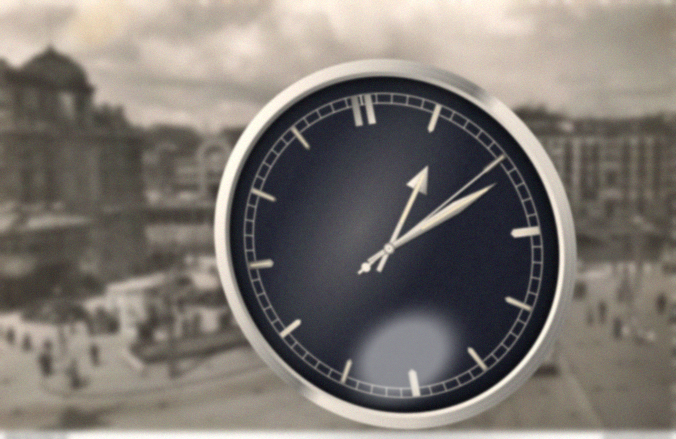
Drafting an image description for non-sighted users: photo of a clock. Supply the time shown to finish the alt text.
1:11:10
